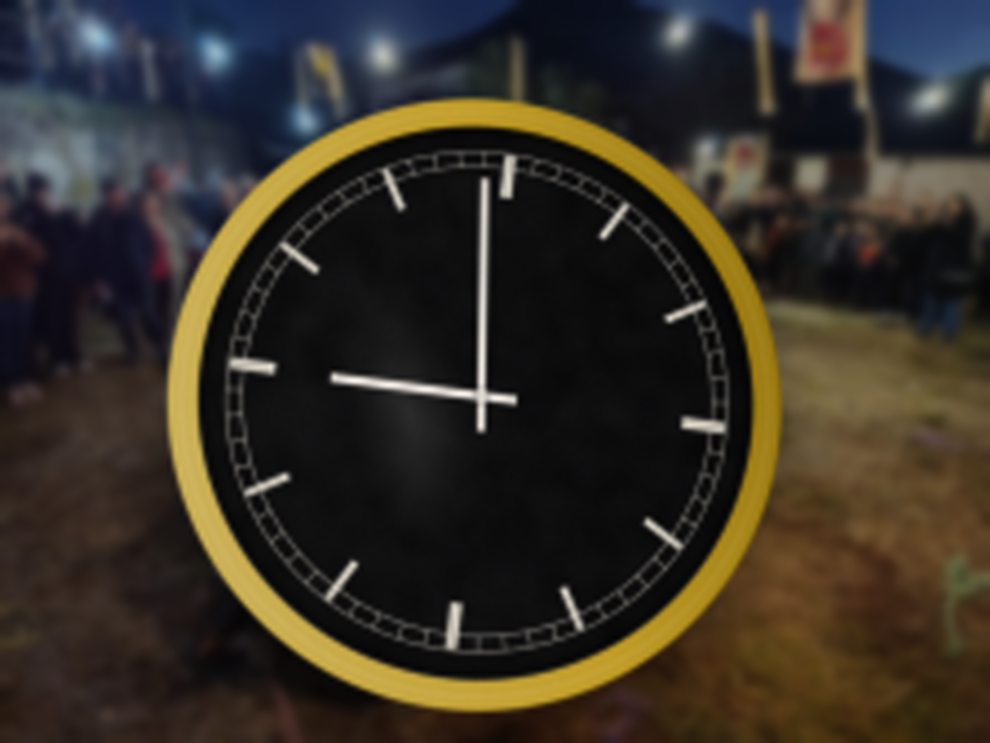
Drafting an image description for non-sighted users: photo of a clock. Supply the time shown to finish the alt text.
8:59
